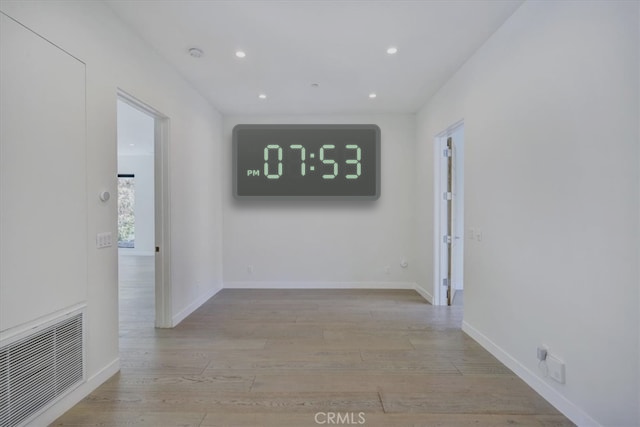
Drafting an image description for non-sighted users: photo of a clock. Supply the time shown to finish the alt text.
7:53
